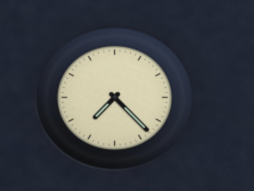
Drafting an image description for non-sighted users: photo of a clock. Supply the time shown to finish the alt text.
7:23
